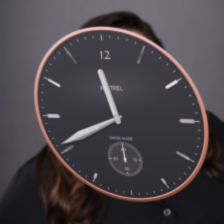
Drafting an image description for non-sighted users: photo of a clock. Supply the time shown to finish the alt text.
11:41
